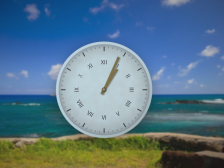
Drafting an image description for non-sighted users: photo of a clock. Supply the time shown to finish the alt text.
1:04
